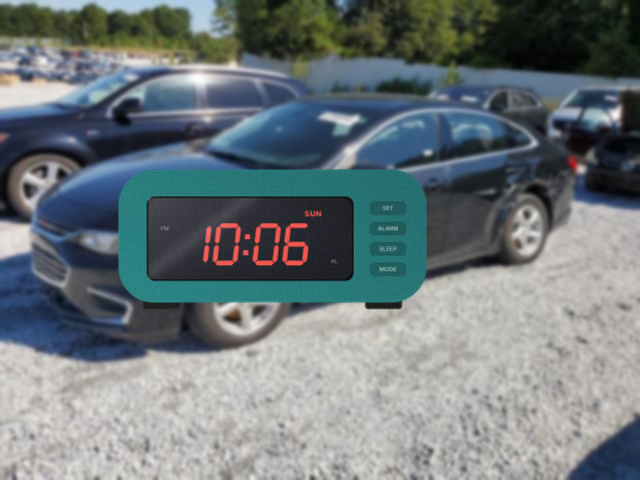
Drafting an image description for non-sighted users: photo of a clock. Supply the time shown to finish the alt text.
10:06
